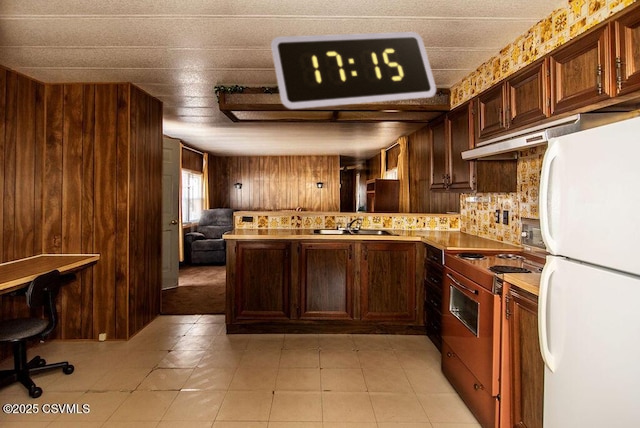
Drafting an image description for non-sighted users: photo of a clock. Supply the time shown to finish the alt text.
17:15
